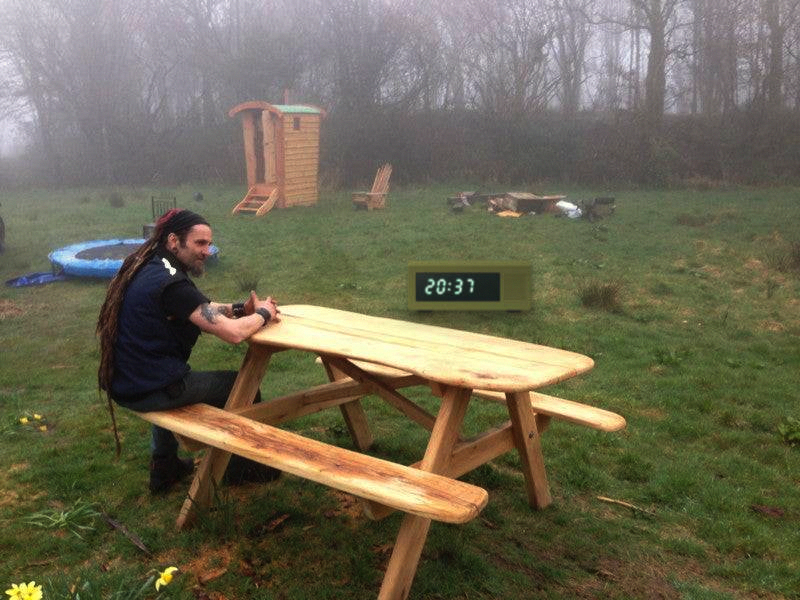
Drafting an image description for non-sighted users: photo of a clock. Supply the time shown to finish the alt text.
20:37
